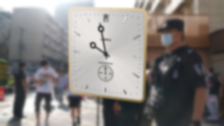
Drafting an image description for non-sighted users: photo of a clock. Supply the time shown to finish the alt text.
9:58
